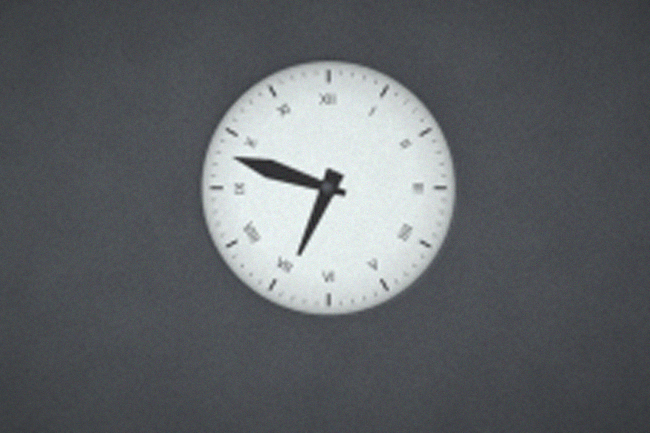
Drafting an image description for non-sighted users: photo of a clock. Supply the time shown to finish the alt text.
6:48
